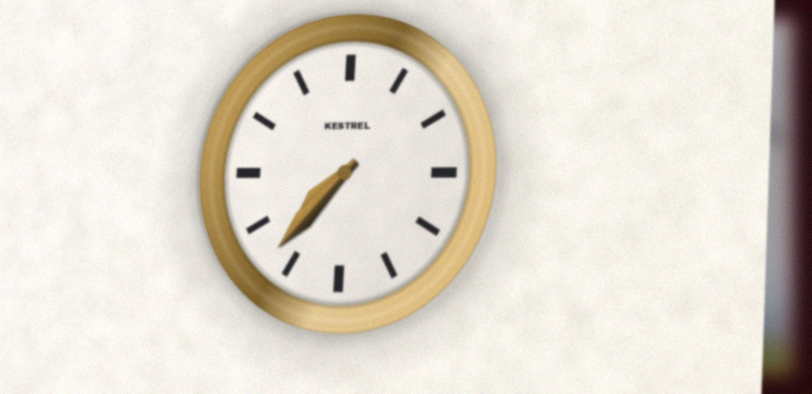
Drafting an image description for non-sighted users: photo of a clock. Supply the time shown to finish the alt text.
7:37
